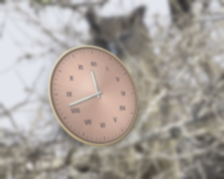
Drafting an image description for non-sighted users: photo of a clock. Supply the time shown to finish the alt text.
11:42
